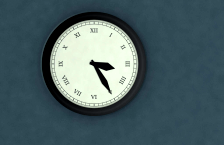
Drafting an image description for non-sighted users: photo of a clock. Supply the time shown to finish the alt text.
3:25
